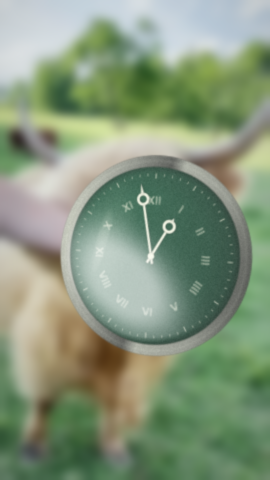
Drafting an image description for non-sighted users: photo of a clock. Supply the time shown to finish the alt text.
12:58
